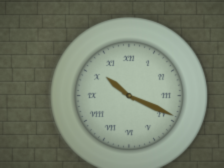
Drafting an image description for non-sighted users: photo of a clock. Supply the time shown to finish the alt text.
10:19
